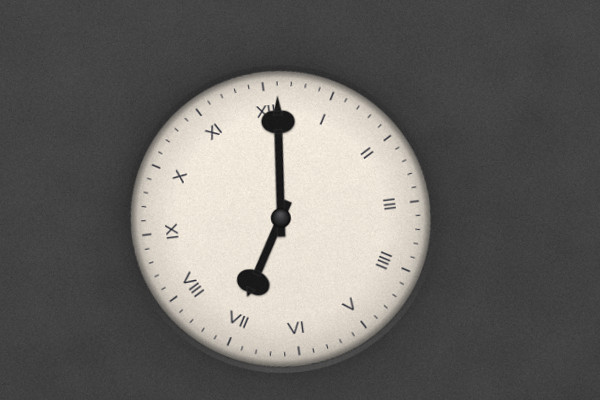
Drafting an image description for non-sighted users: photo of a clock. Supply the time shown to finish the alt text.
7:01
